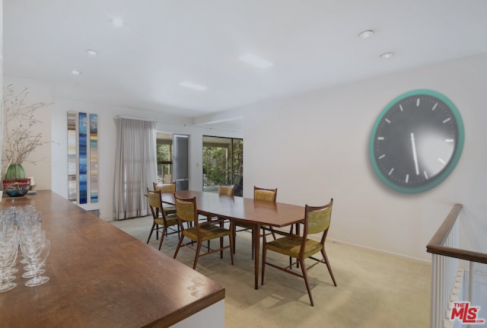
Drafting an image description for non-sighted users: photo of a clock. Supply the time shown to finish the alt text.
5:27
